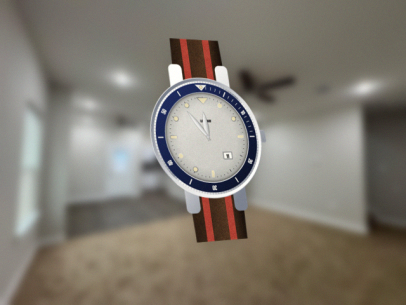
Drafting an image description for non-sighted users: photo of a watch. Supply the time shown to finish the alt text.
11:54
